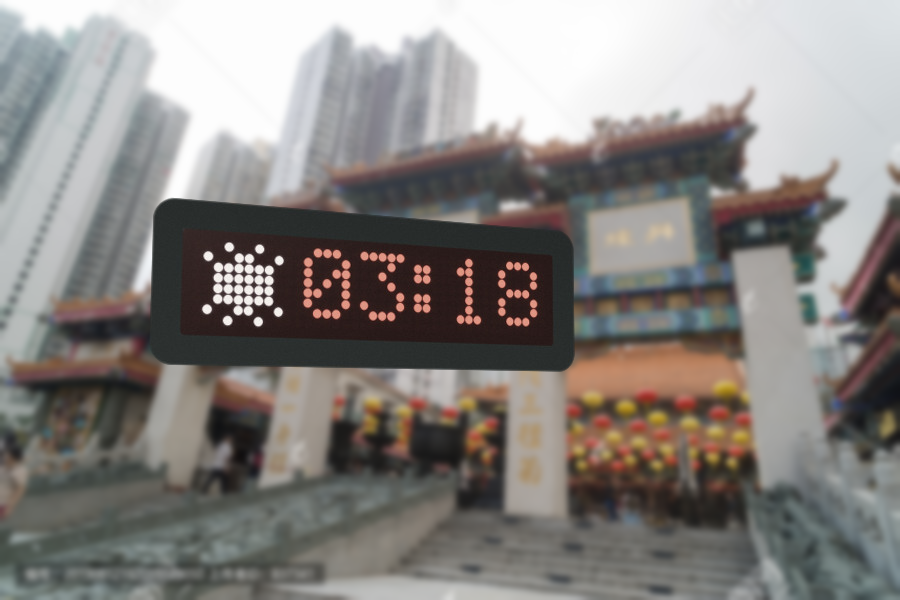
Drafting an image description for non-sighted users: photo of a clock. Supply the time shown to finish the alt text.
3:18
